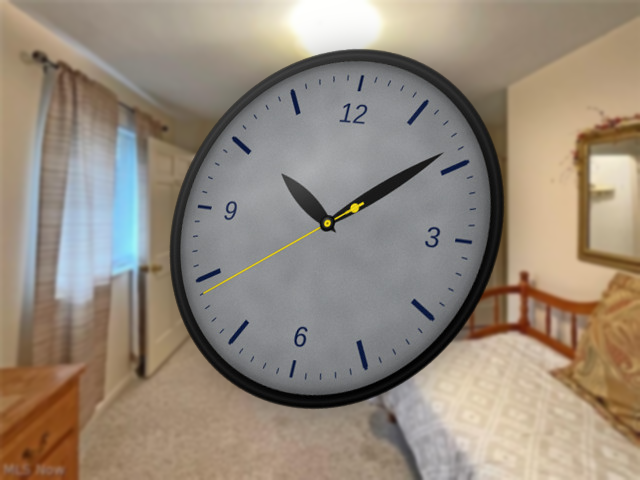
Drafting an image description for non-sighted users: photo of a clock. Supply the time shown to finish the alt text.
10:08:39
